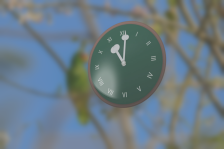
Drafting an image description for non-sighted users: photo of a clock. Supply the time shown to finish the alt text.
11:01
